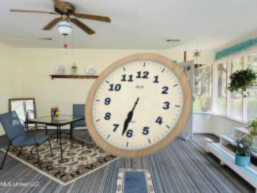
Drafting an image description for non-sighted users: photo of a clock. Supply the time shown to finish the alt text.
6:32
